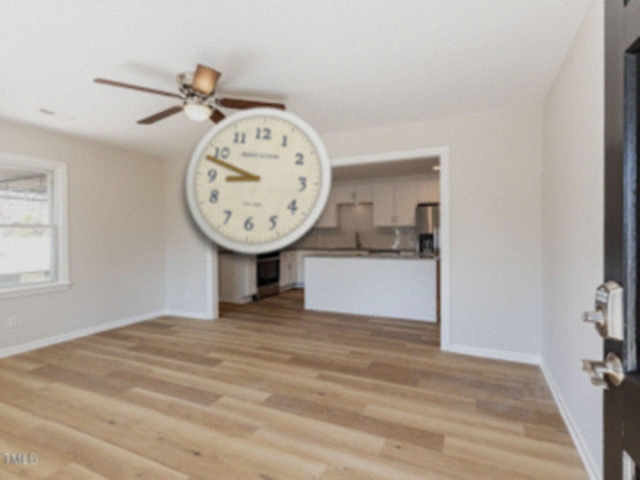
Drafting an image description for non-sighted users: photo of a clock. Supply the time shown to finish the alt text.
8:48
